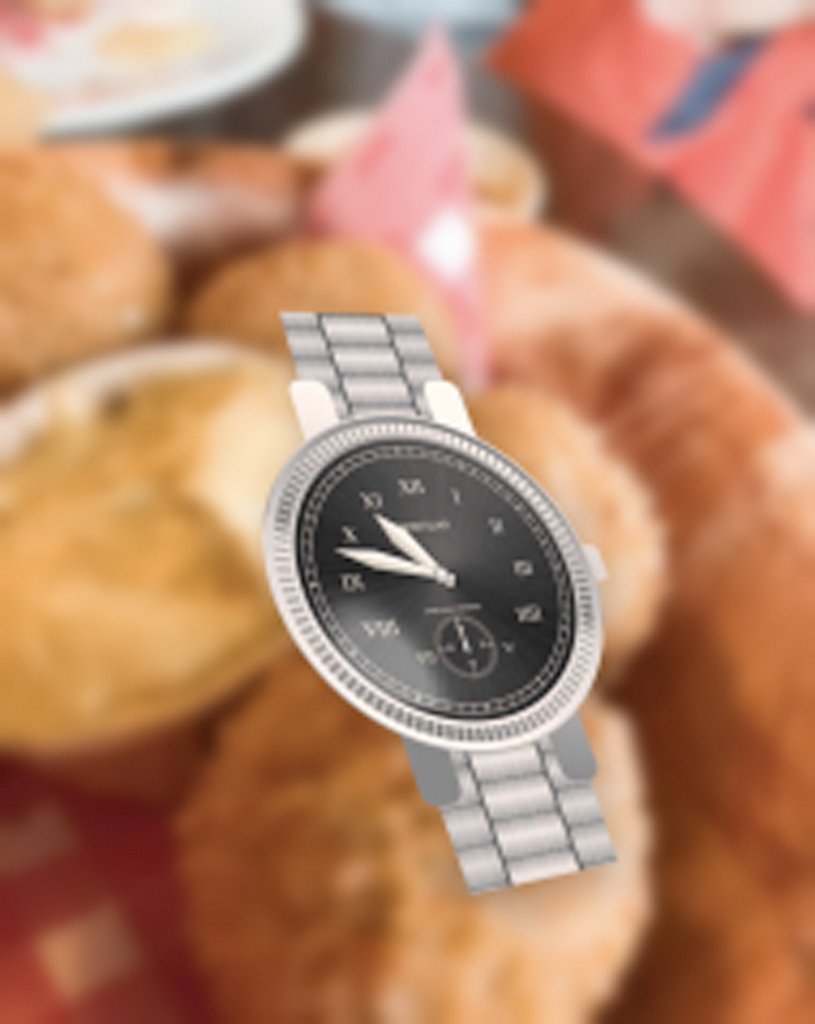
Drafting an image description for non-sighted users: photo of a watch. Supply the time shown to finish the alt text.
10:48
